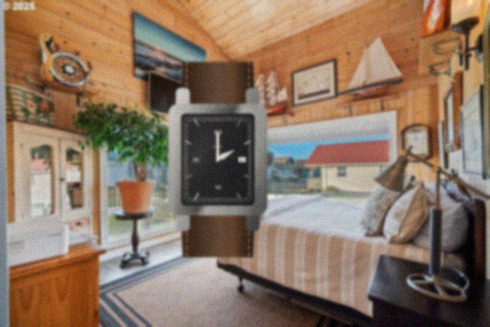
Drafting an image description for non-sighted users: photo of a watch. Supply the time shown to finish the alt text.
2:00
